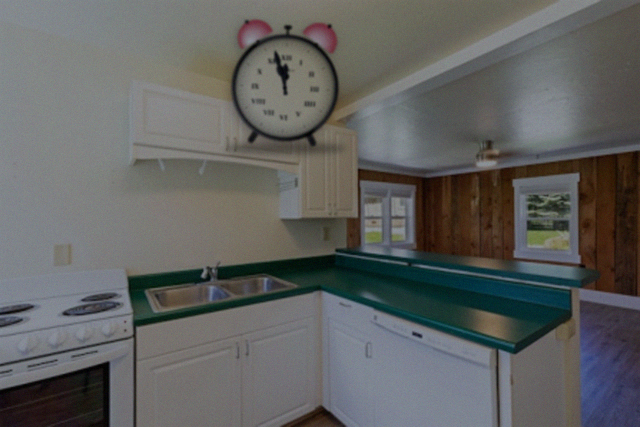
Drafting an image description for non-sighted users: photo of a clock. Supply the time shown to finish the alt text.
11:57
